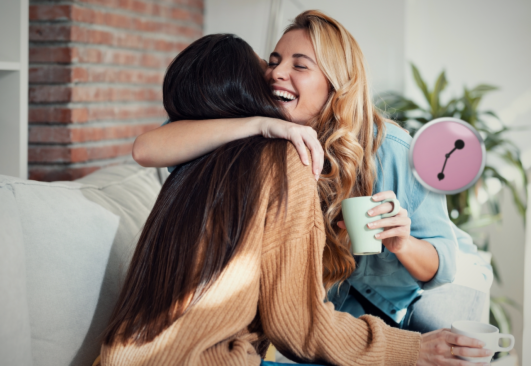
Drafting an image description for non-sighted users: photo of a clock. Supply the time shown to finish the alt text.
1:33
